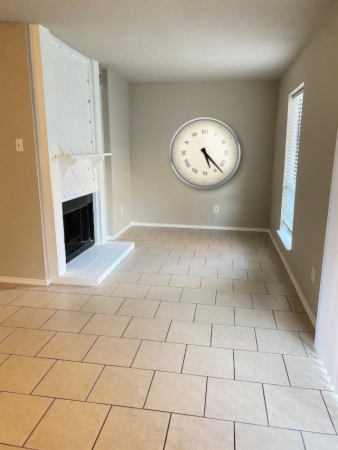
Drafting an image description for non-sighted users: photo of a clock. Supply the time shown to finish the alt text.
5:23
